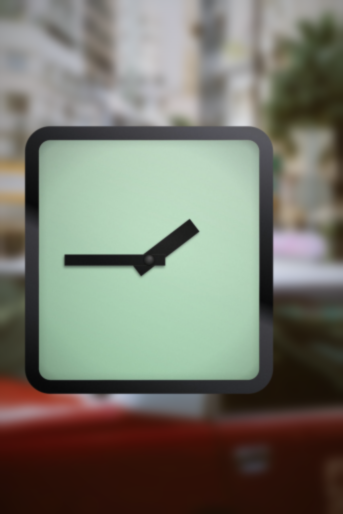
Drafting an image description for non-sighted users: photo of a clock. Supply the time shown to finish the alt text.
1:45
